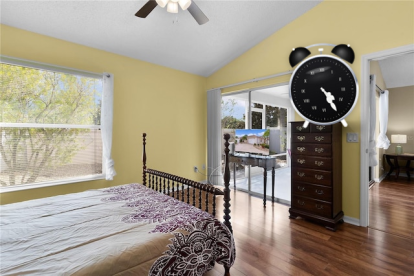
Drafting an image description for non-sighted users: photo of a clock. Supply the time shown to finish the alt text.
4:25
